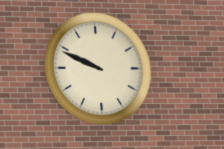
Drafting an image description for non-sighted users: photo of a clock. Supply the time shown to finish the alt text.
9:49
